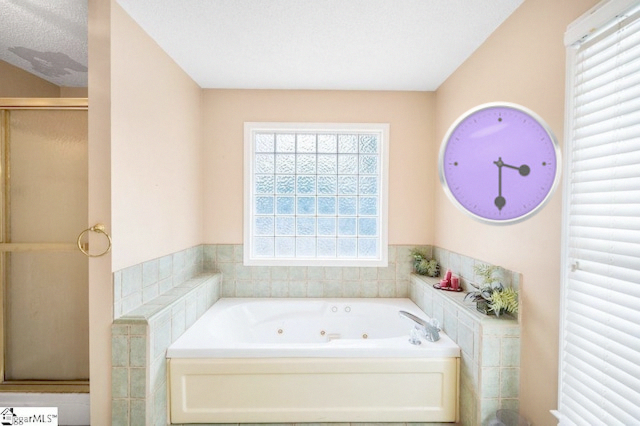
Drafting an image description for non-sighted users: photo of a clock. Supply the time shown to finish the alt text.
3:30
